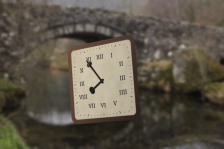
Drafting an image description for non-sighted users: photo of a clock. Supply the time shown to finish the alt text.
7:54
